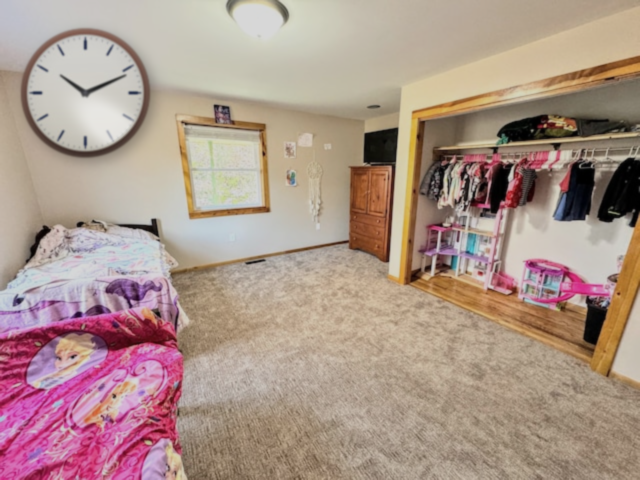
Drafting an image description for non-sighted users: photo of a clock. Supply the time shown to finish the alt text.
10:11
